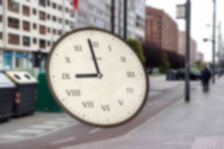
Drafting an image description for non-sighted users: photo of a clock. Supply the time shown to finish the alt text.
8:59
